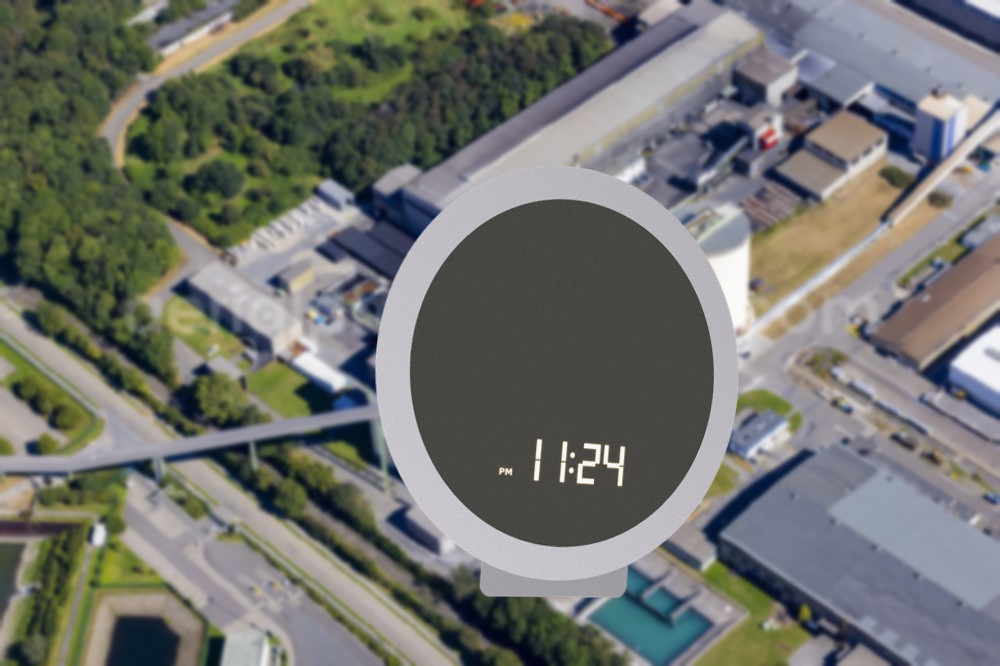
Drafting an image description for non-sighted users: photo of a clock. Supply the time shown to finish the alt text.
11:24
